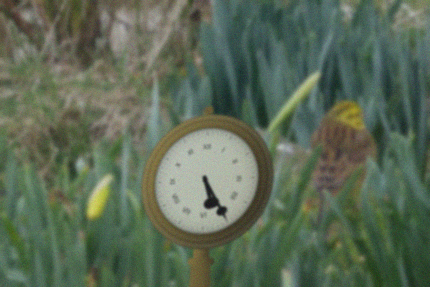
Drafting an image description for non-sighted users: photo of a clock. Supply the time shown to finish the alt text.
5:25
